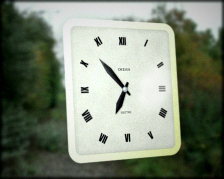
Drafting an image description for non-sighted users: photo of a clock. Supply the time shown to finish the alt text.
6:53
